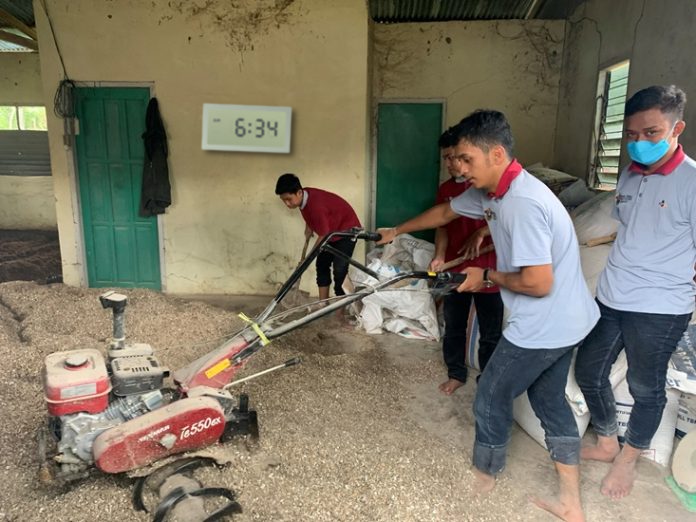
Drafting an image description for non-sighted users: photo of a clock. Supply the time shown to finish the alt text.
6:34
